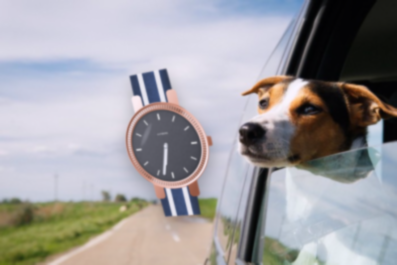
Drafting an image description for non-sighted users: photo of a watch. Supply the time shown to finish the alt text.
6:33
